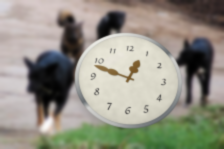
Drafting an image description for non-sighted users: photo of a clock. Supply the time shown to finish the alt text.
12:48
